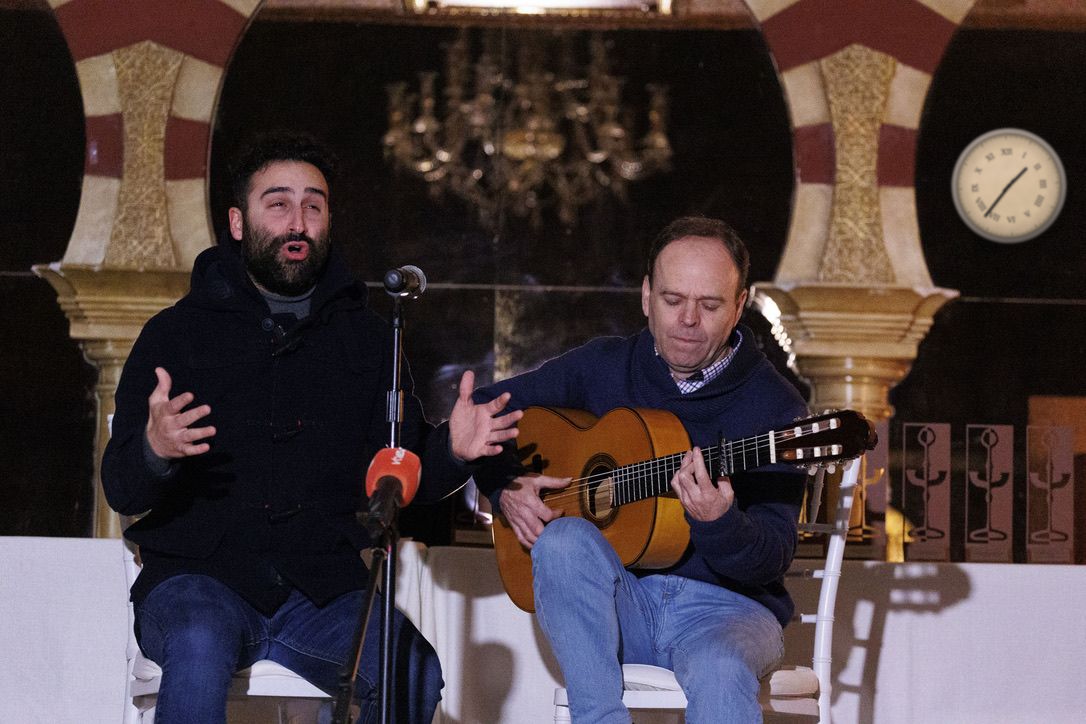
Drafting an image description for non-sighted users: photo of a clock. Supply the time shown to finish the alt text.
1:37
